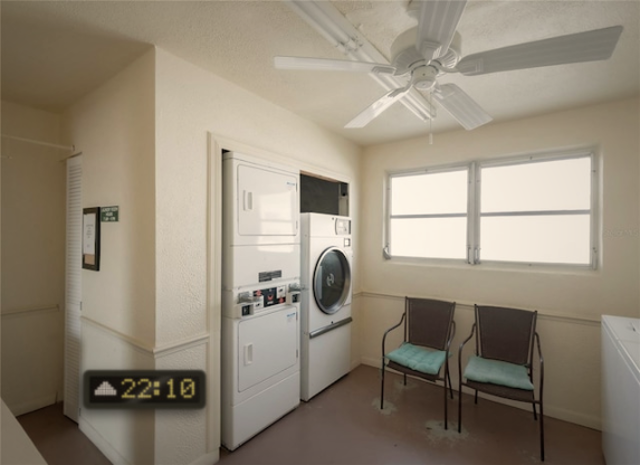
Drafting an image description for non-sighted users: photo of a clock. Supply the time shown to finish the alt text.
22:10
